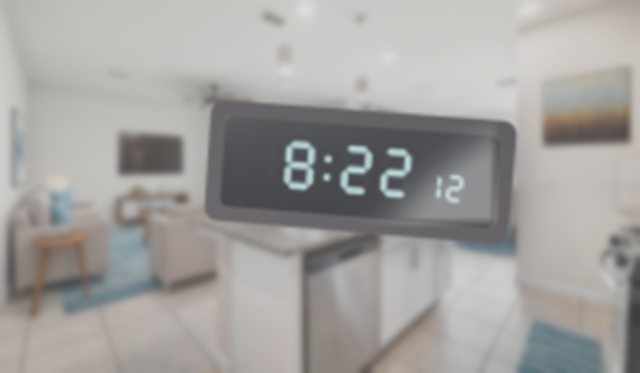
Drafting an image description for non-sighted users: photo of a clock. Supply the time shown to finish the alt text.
8:22:12
